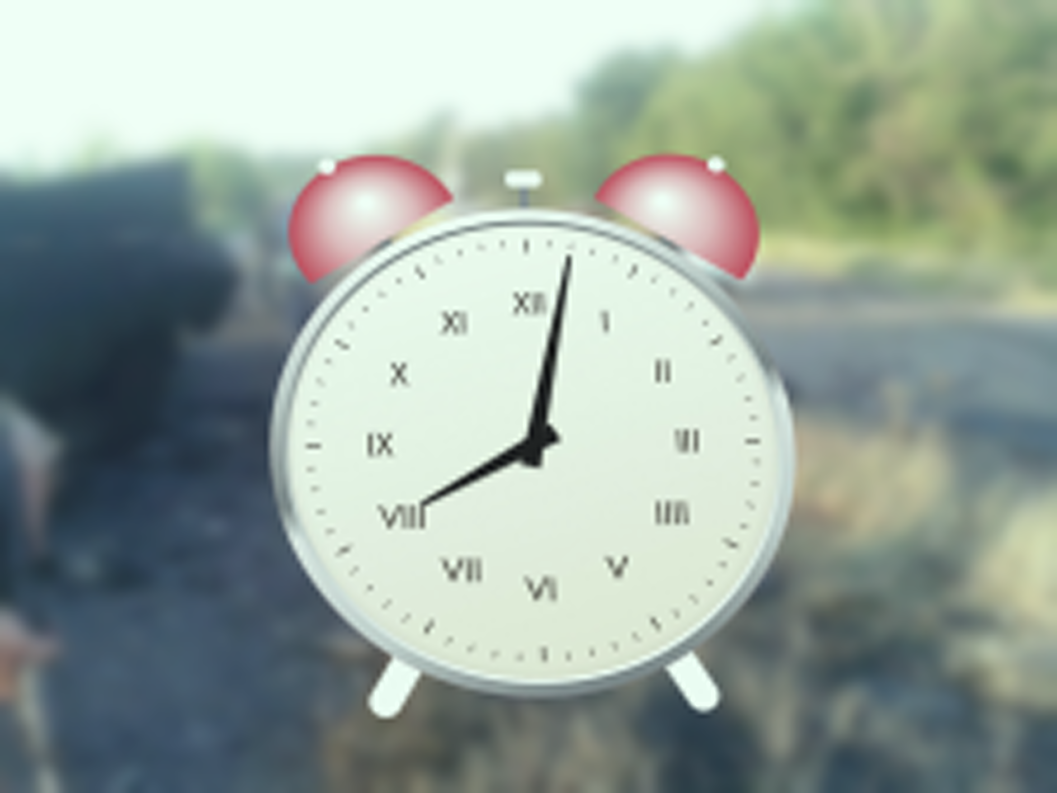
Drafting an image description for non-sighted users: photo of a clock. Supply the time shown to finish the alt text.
8:02
